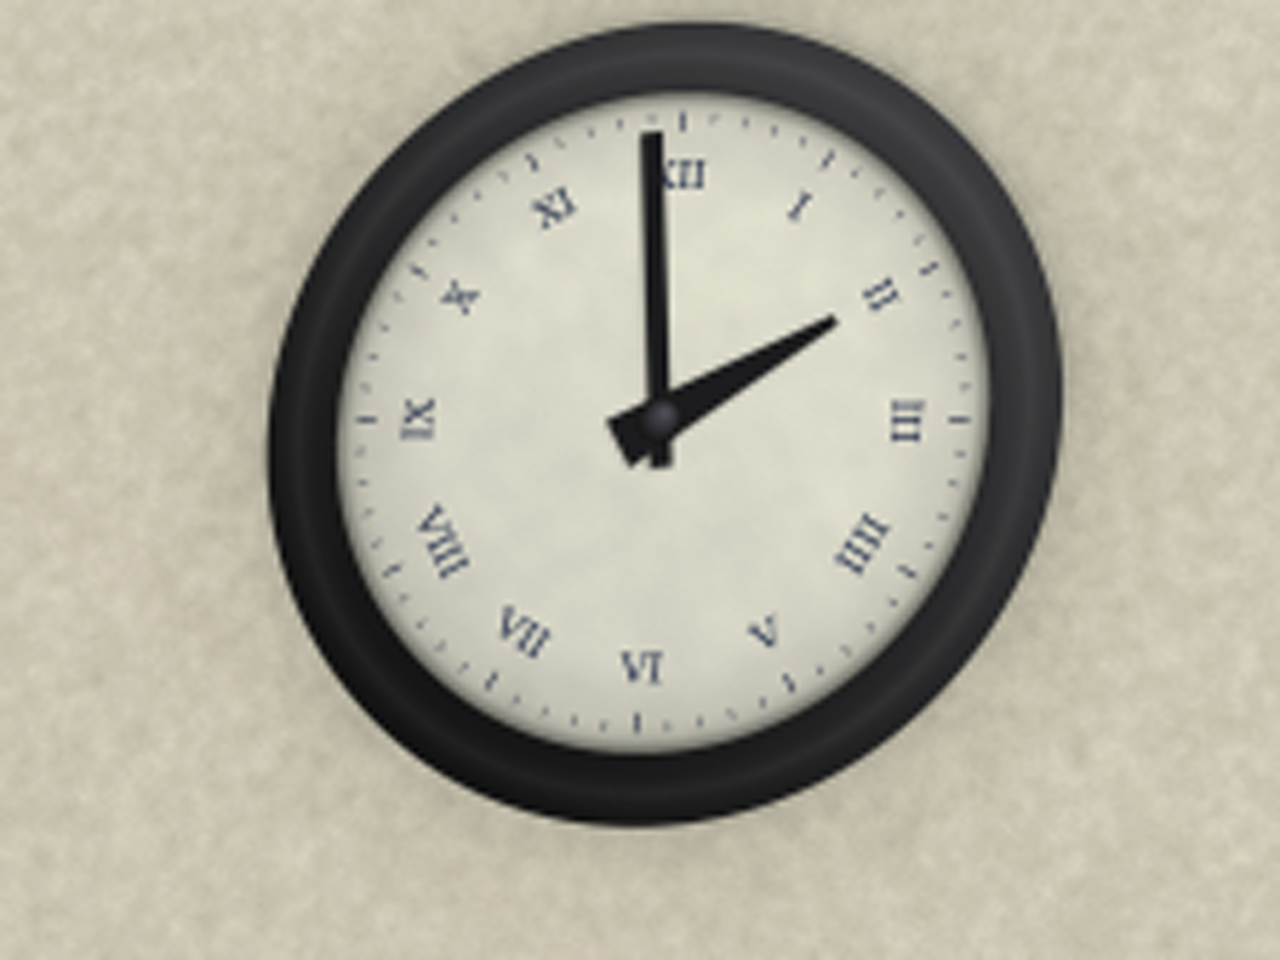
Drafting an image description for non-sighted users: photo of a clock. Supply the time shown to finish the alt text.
1:59
